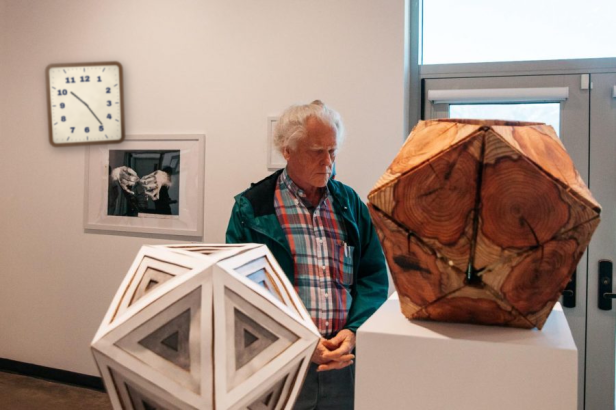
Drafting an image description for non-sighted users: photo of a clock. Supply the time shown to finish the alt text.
10:24
